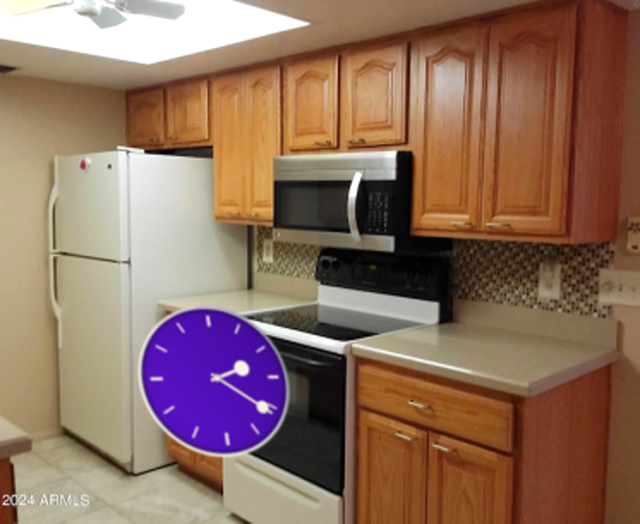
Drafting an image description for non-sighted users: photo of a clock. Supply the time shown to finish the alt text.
2:21
